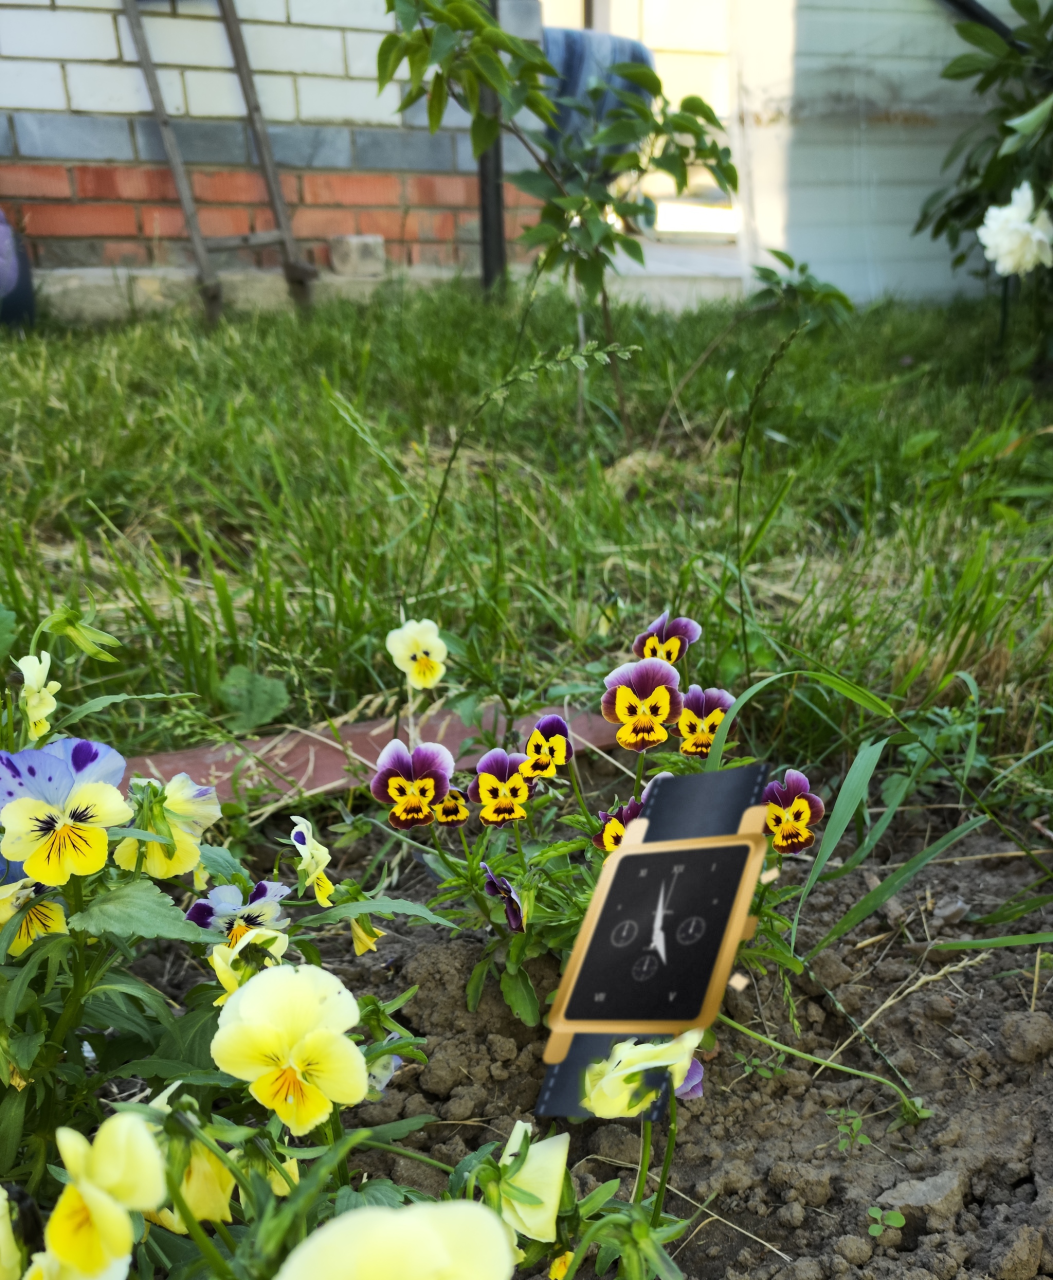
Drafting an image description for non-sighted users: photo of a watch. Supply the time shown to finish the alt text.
4:58
